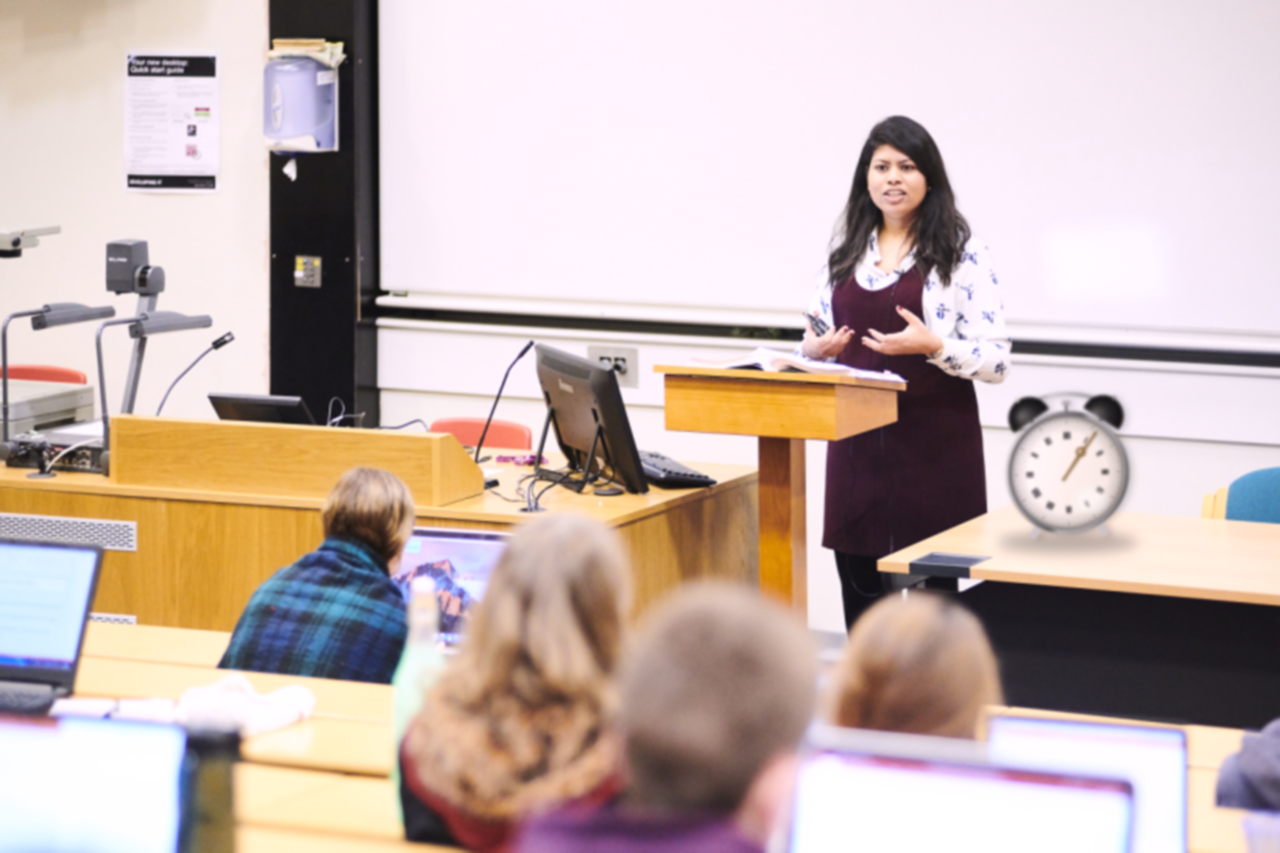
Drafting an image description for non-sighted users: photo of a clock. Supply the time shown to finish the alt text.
1:06
